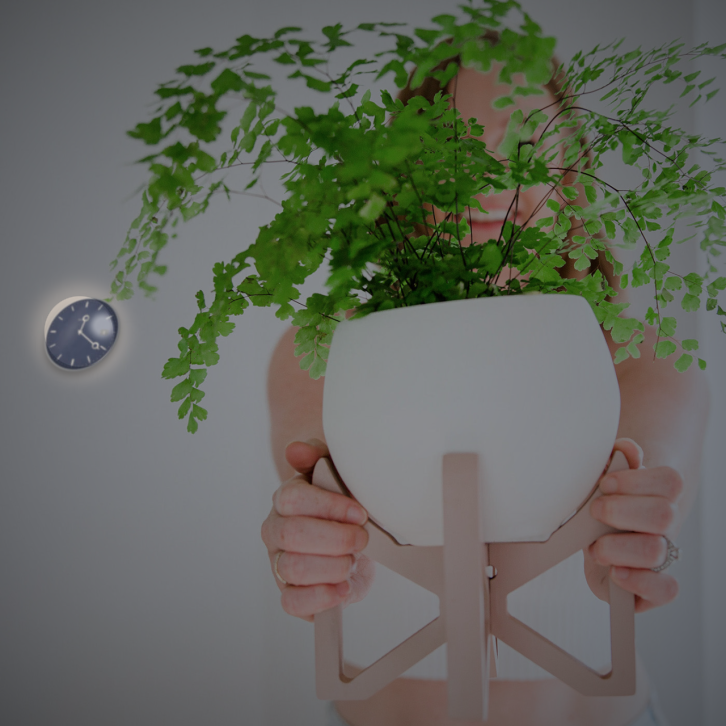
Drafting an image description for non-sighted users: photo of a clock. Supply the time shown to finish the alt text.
12:21
